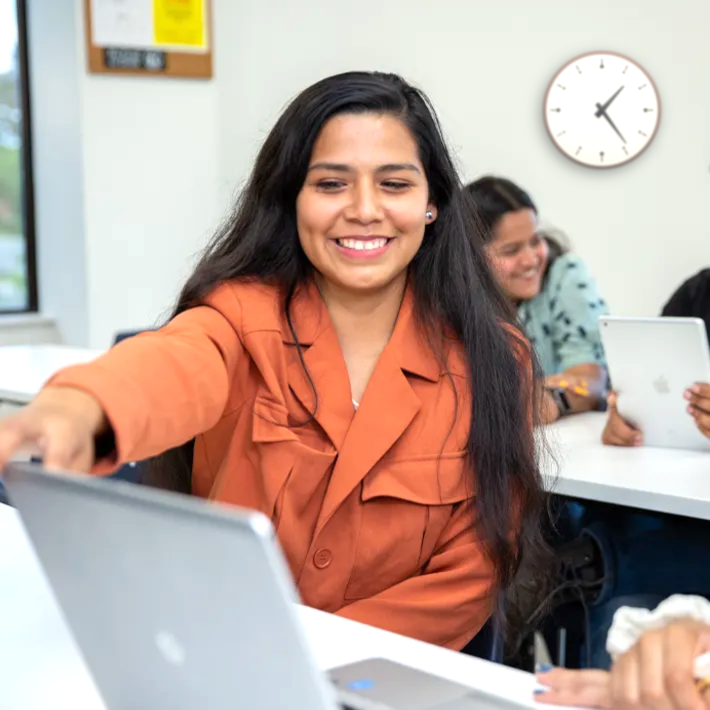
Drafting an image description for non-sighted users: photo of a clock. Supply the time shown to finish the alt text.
1:24
